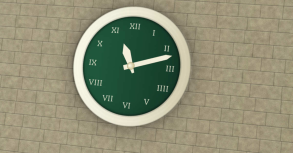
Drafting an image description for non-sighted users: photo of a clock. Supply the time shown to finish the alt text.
11:12
